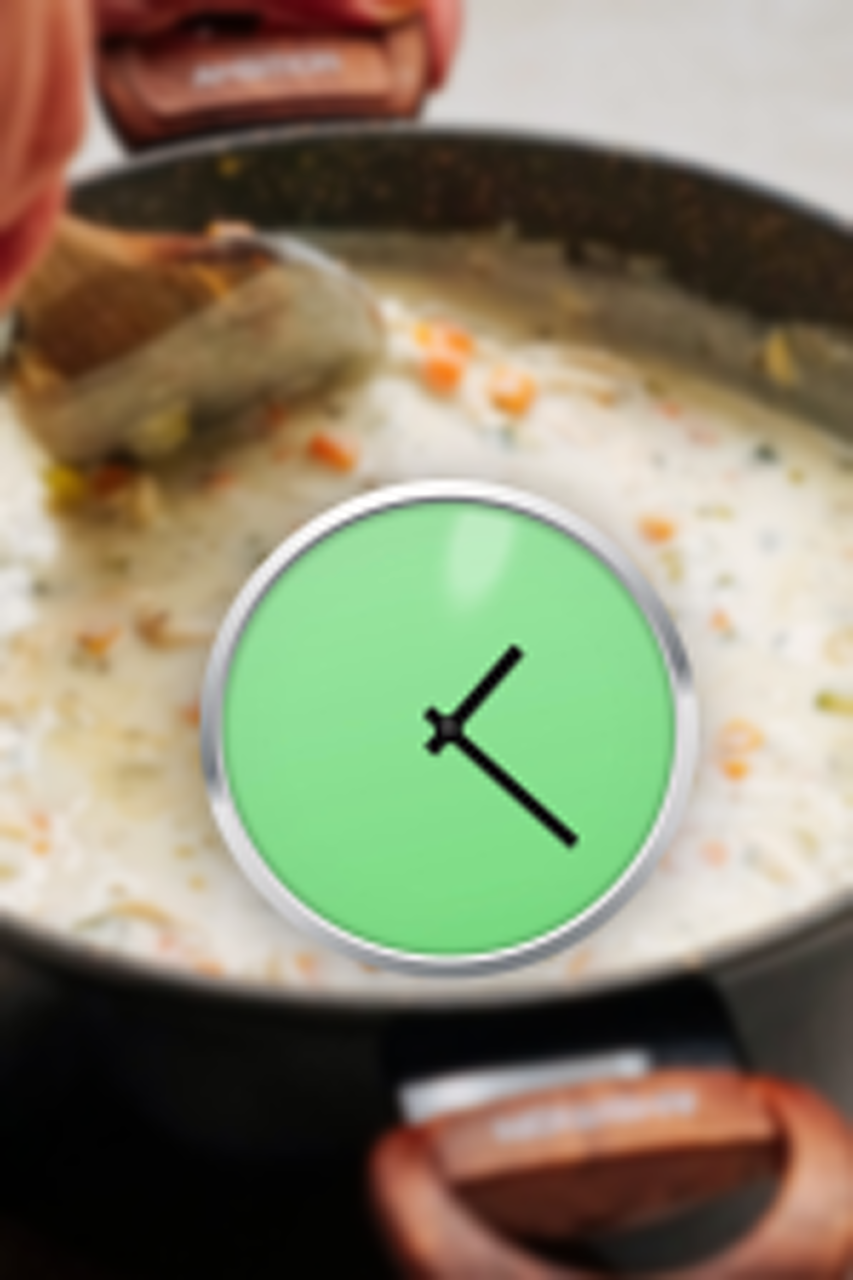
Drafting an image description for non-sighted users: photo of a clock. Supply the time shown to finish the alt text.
1:22
